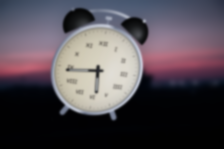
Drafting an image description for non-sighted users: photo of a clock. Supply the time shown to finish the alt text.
5:44
